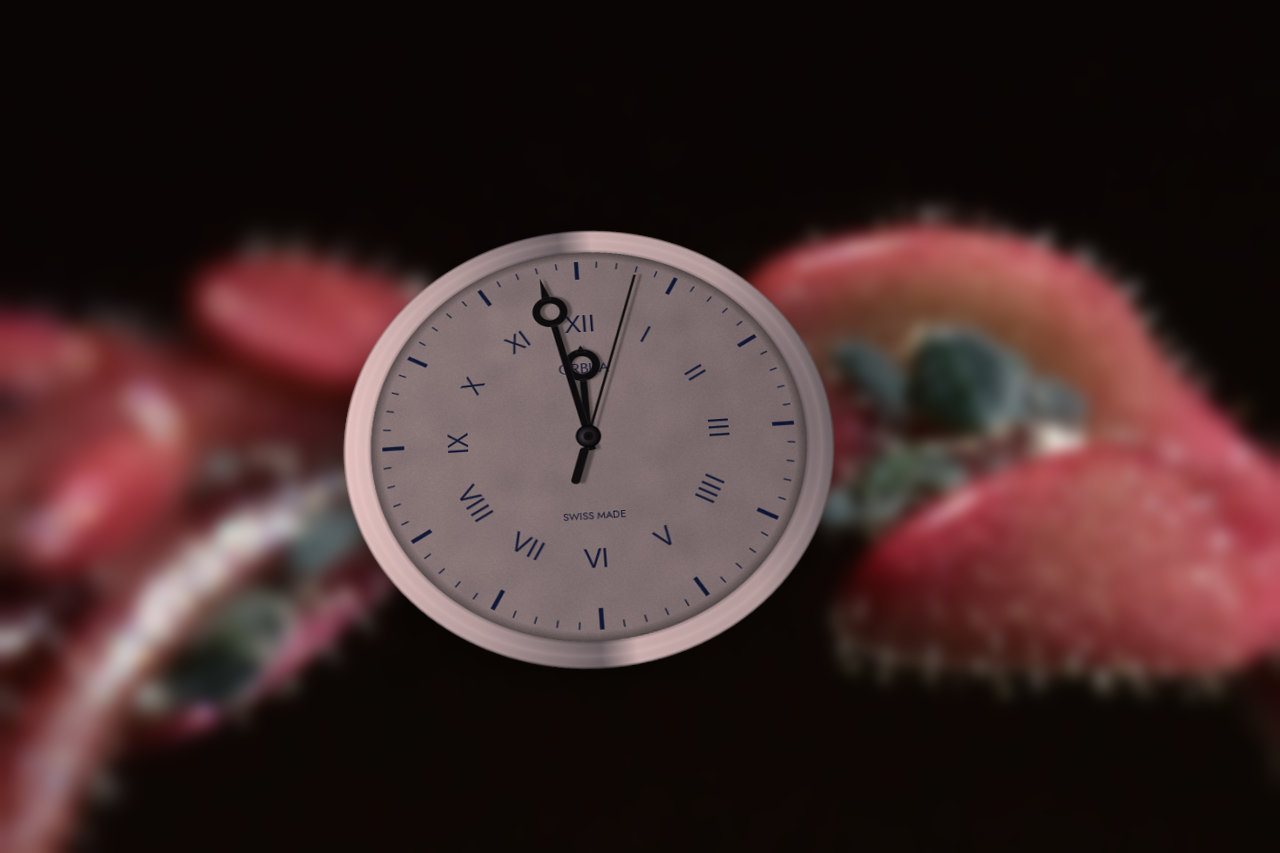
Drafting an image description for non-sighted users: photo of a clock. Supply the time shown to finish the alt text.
11:58:03
